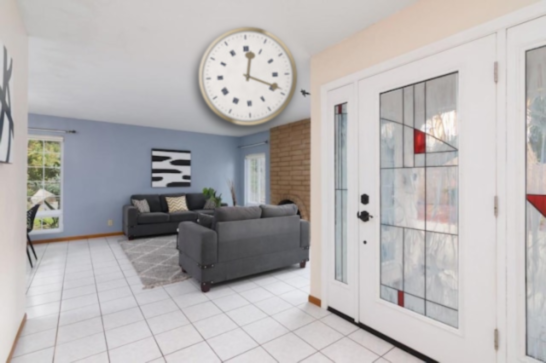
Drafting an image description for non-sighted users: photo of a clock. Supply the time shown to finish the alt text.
12:19
